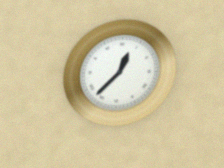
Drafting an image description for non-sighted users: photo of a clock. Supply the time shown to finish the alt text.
12:37
